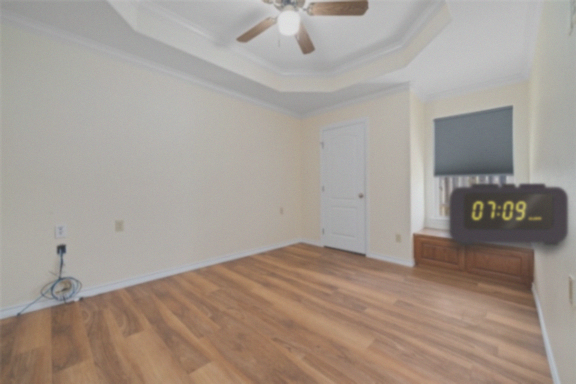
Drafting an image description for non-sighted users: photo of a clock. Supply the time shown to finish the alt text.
7:09
